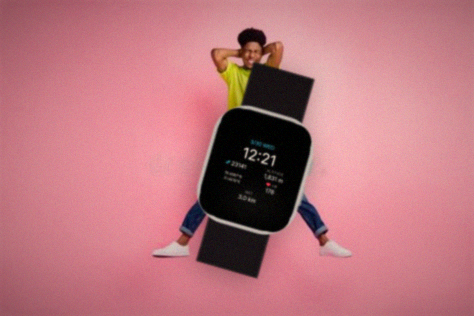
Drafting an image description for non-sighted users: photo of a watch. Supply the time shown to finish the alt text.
12:21
